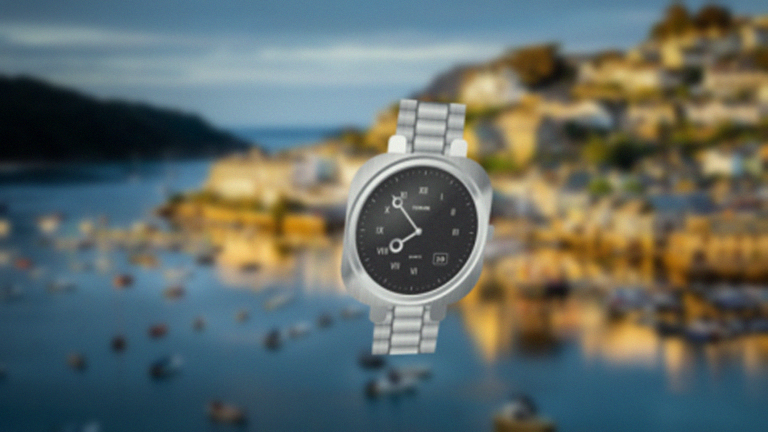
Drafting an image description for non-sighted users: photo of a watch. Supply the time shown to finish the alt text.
7:53
